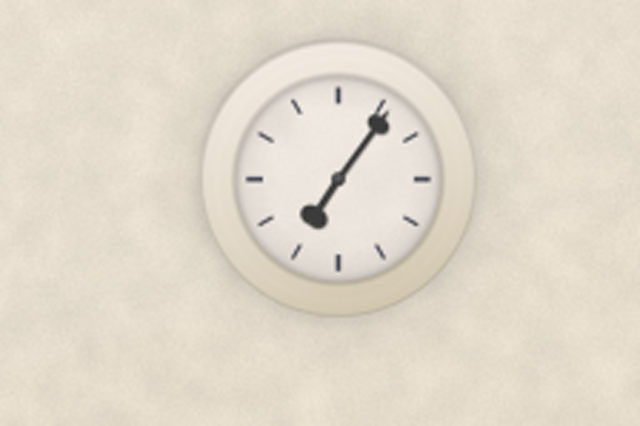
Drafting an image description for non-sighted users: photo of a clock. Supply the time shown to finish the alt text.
7:06
